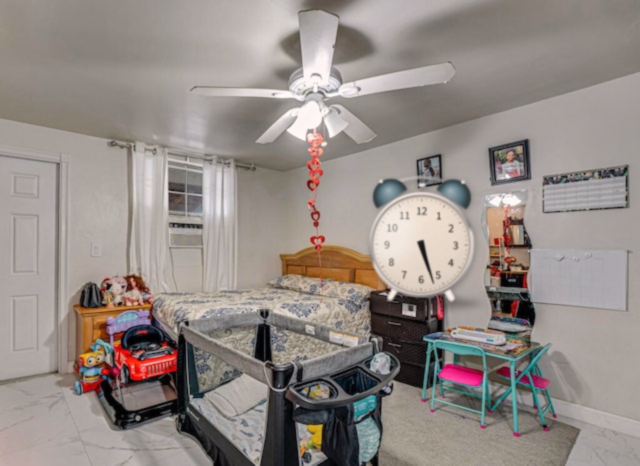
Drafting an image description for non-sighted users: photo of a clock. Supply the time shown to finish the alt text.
5:27
